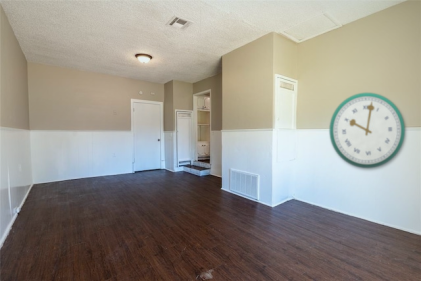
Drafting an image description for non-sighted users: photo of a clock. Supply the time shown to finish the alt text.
10:02
